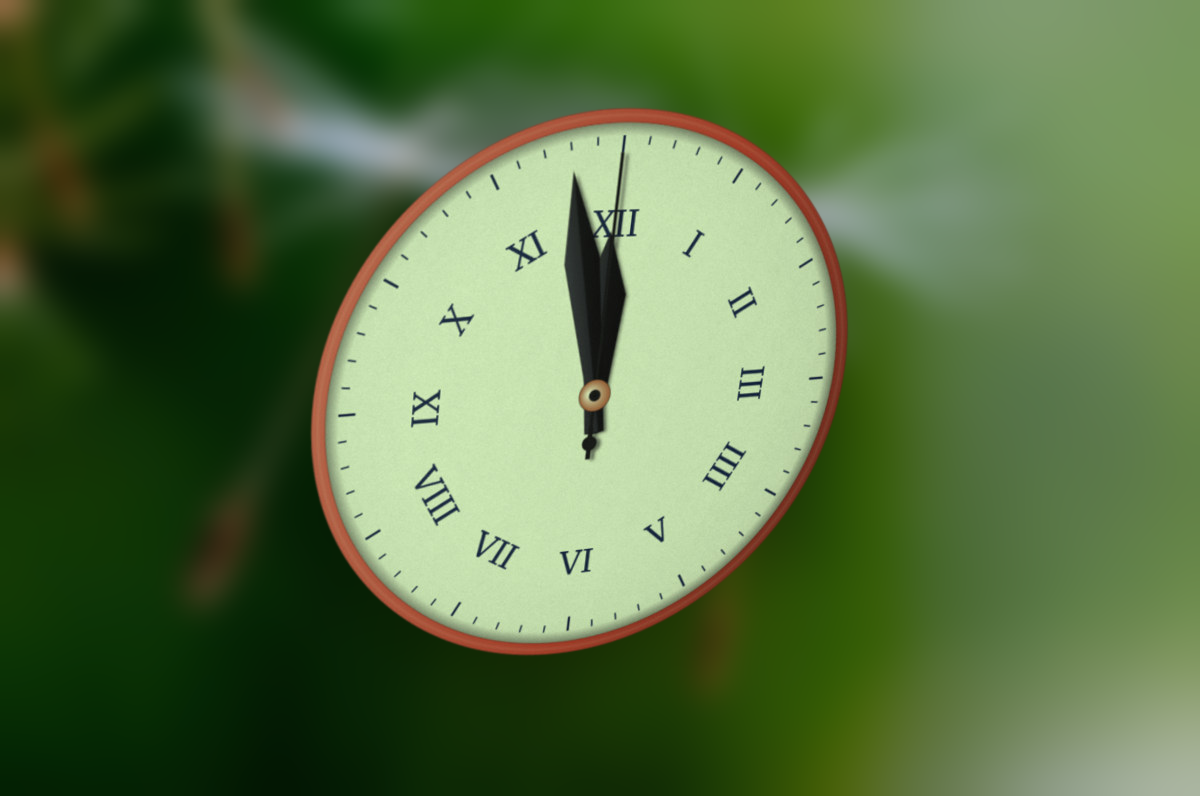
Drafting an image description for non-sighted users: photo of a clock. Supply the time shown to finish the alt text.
11:58:00
